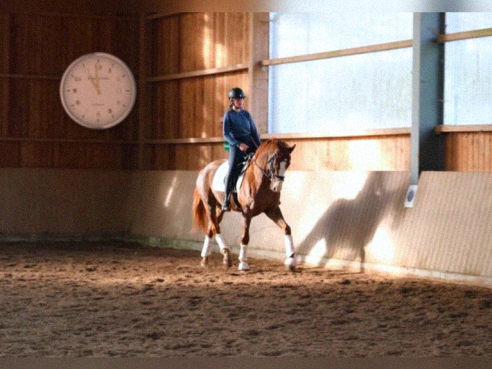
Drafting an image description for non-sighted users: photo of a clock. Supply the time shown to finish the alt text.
10:59
